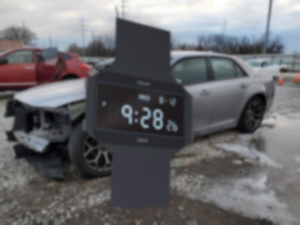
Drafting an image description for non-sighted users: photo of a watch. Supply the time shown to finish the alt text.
9:28
